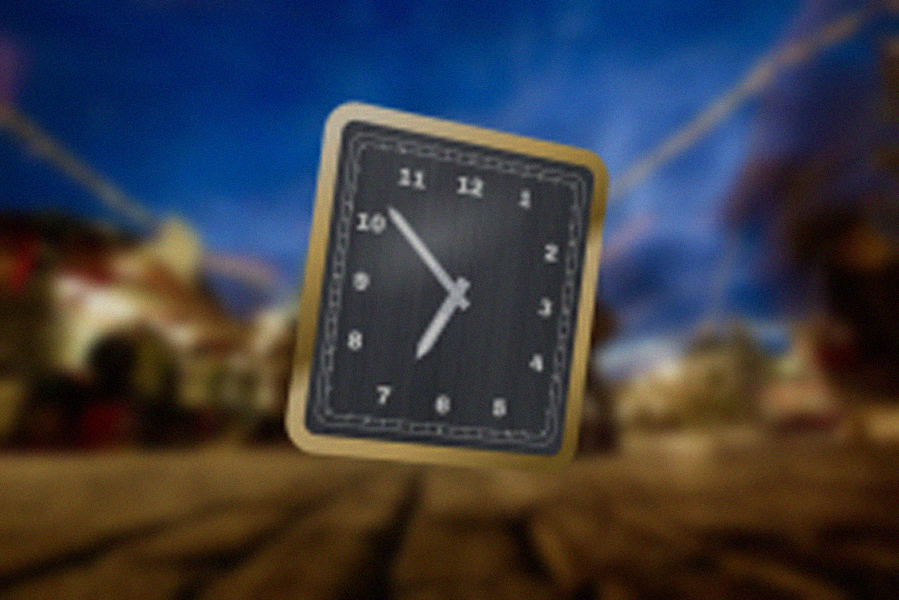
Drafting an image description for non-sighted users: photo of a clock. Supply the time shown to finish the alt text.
6:52
